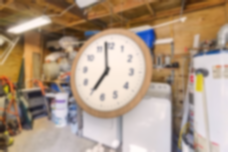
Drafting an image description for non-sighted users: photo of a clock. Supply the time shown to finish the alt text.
6:58
